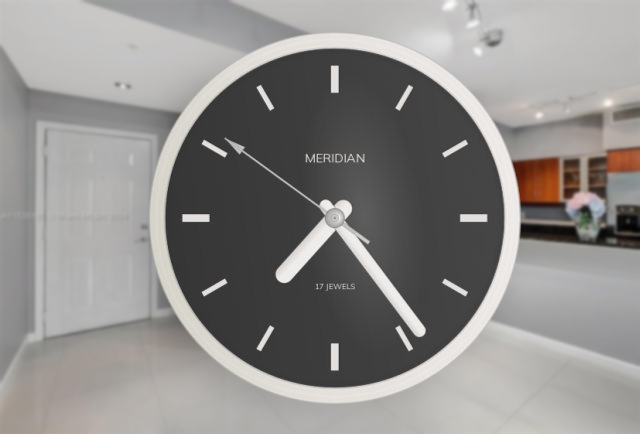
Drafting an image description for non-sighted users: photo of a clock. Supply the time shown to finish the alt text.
7:23:51
